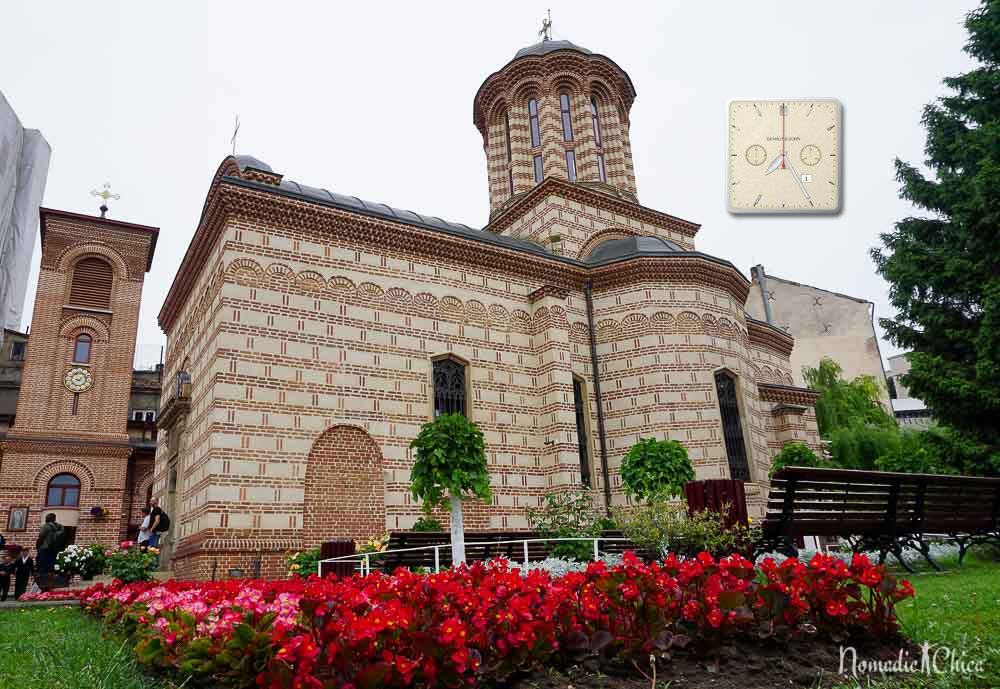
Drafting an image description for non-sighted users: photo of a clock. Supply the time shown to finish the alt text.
7:25
